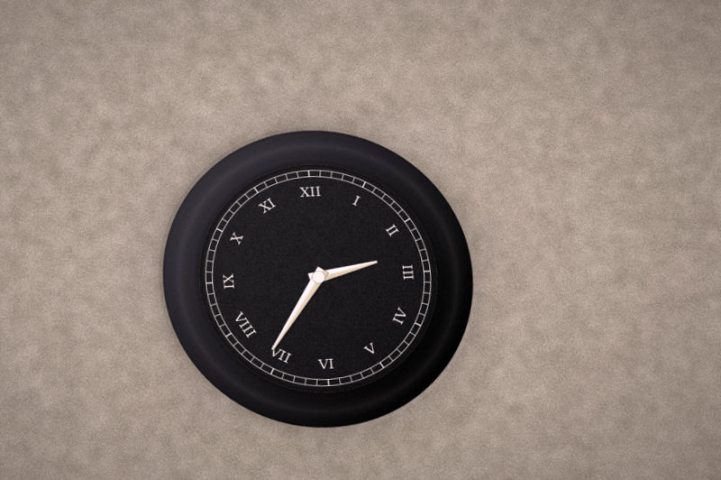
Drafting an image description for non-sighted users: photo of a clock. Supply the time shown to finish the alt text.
2:36
